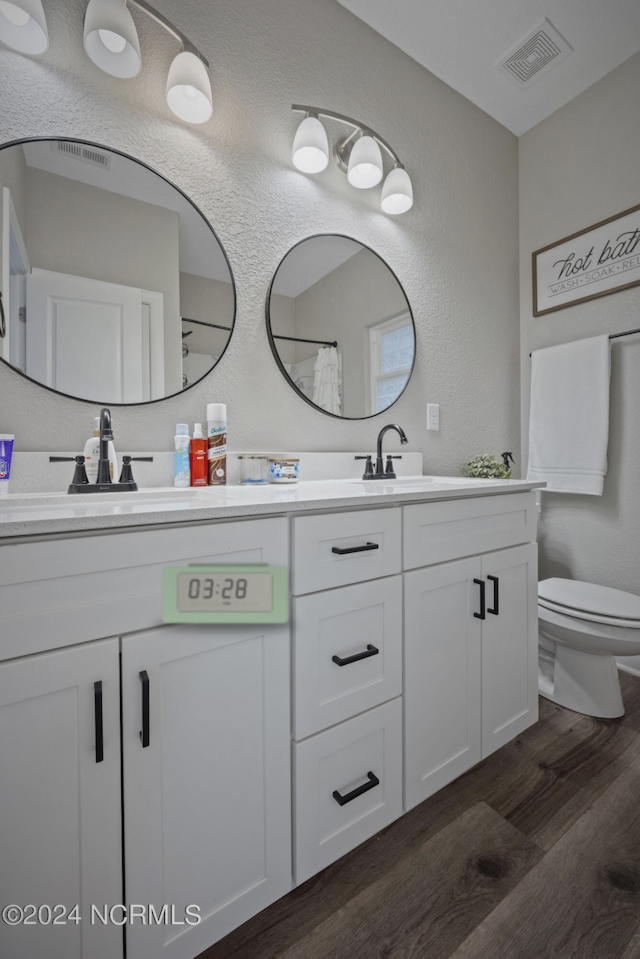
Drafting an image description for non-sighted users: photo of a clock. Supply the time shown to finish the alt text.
3:28
